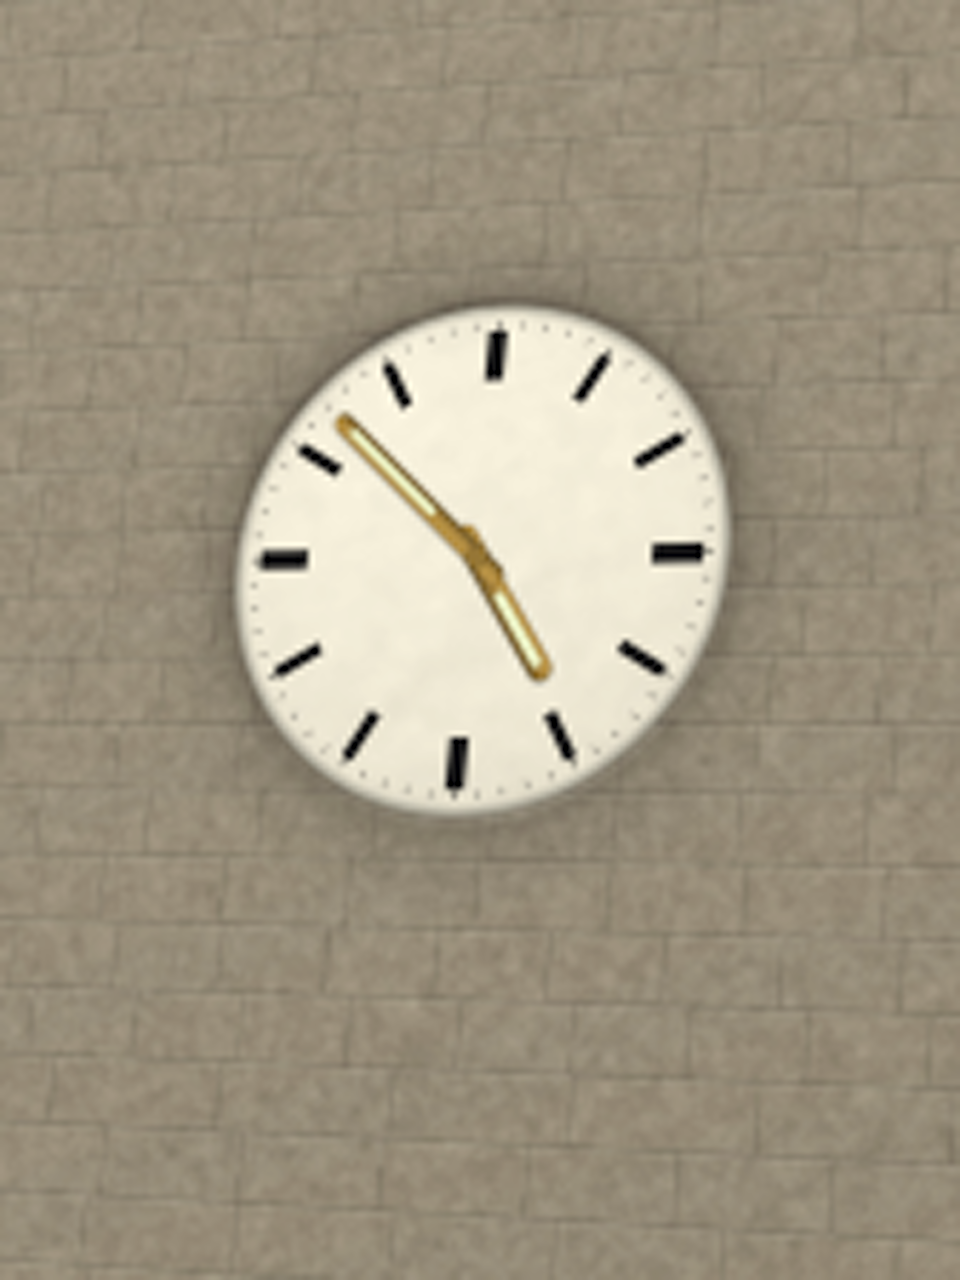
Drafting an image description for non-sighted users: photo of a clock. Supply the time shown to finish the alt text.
4:52
